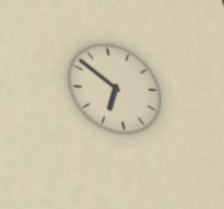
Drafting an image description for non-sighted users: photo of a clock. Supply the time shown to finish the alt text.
6:52
